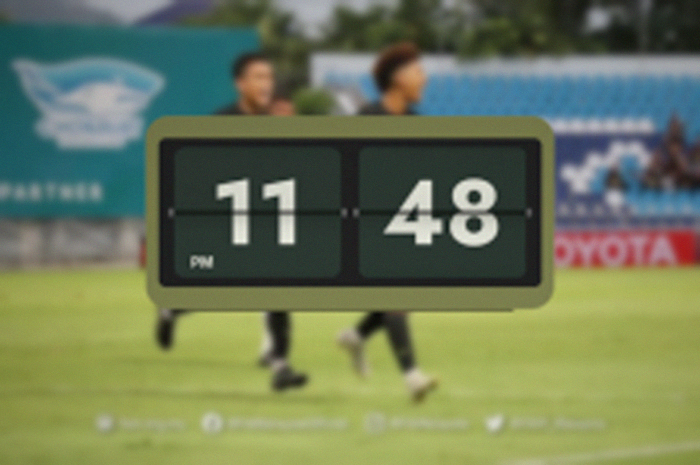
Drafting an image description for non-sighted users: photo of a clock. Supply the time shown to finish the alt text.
11:48
